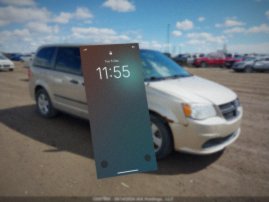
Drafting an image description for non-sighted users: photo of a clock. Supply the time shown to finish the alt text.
11:55
